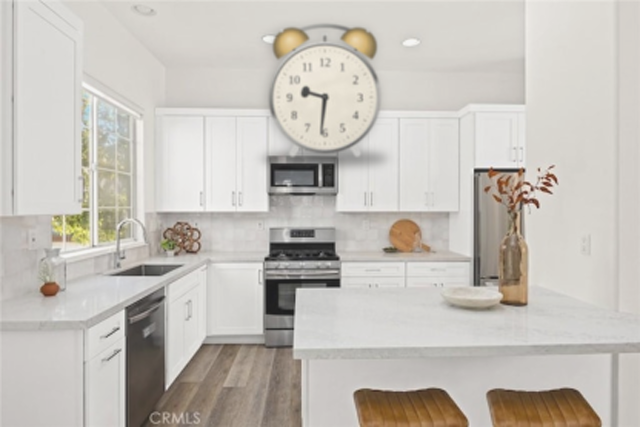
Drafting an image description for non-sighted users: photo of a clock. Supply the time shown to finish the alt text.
9:31
